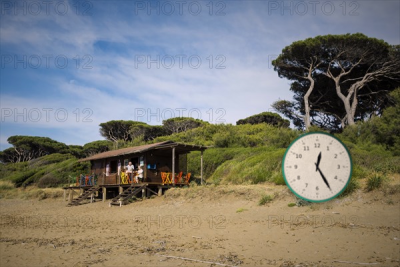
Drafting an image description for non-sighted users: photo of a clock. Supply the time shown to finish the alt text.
12:25
